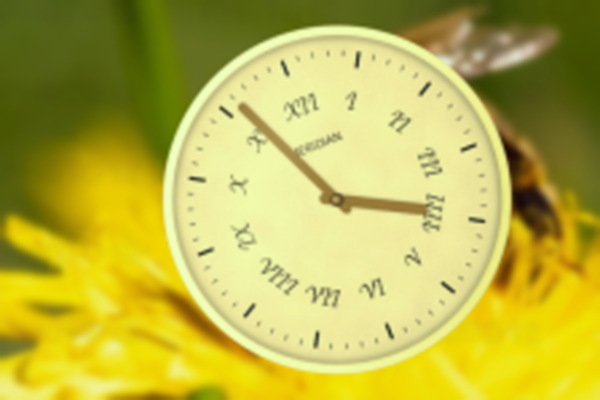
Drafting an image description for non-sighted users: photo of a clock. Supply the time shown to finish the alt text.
3:56
